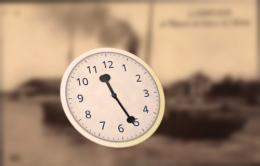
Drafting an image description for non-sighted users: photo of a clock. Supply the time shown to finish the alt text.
11:26
